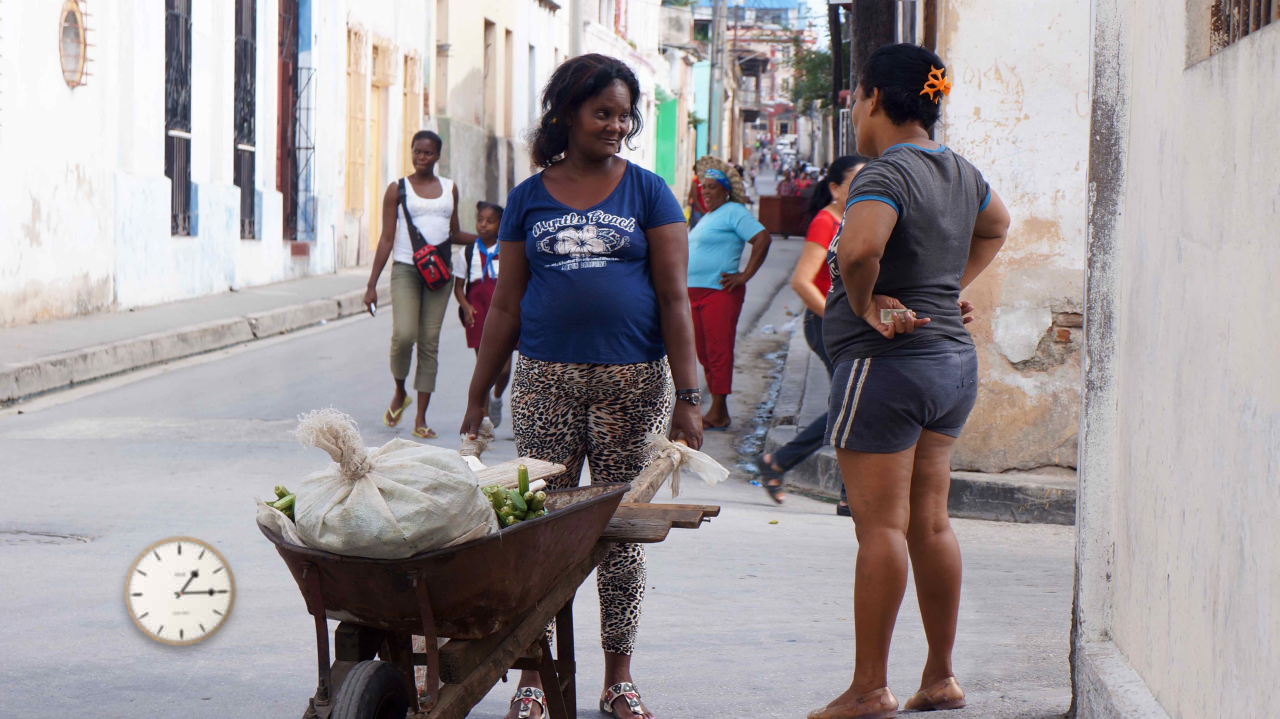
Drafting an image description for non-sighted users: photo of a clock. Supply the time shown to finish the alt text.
1:15
